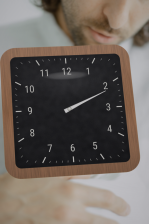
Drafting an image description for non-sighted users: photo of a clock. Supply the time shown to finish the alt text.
2:11
